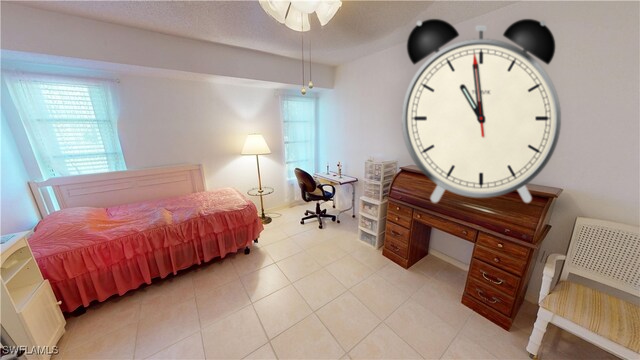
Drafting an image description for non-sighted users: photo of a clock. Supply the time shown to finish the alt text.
10:58:59
